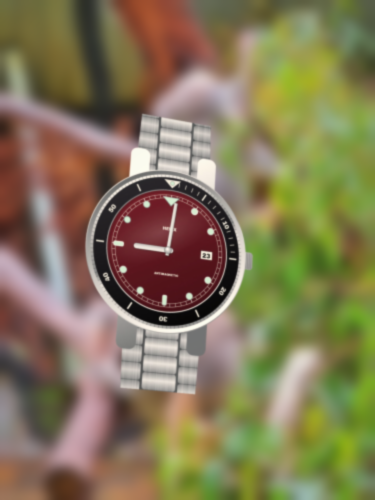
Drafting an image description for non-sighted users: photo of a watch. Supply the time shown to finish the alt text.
9:01
